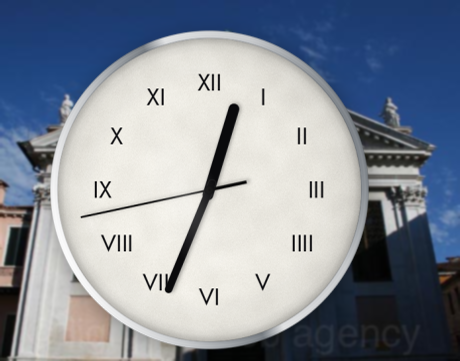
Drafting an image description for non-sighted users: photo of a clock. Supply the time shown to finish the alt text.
12:33:43
